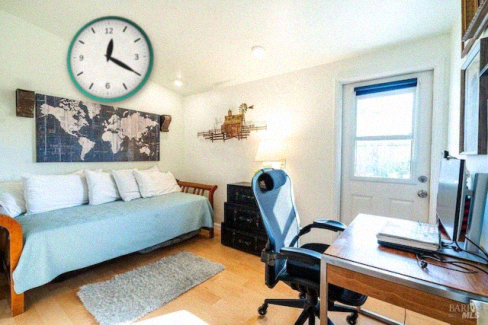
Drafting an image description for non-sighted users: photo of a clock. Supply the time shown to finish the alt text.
12:20
